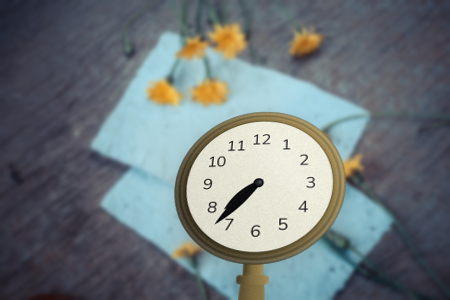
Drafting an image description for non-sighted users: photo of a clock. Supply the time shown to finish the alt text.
7:37
